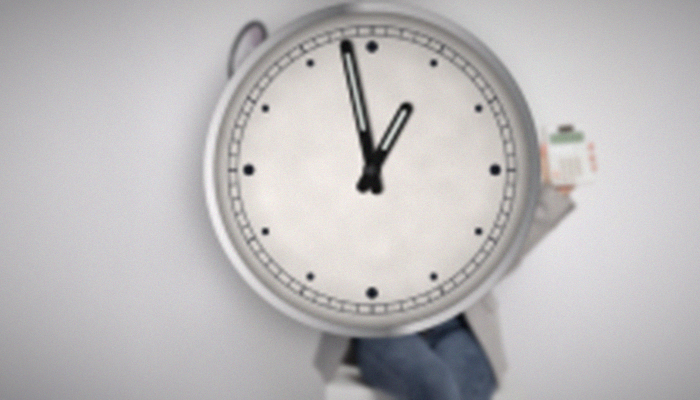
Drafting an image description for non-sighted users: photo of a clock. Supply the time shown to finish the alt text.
12:58
